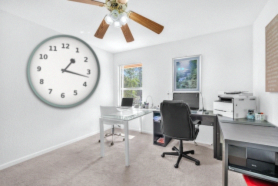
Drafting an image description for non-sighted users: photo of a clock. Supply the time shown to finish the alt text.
1:17
